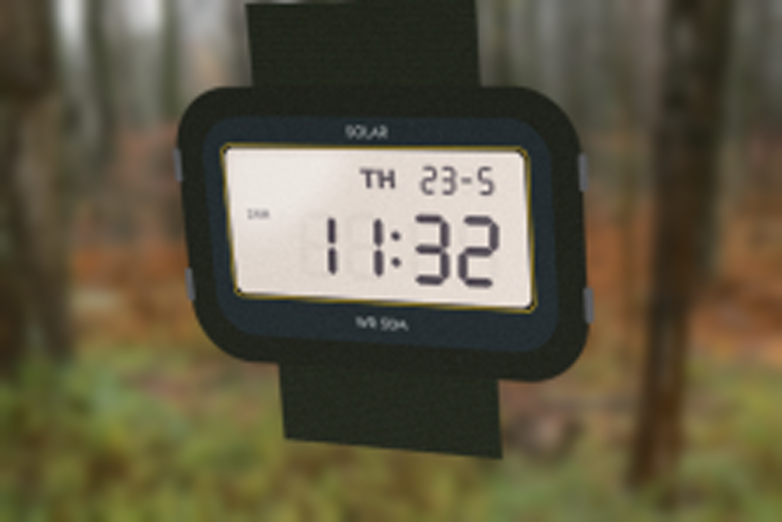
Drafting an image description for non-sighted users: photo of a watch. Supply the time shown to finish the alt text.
11:32
